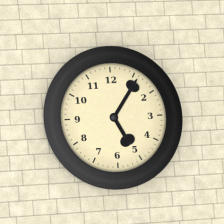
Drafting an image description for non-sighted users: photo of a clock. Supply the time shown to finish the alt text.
5:06
